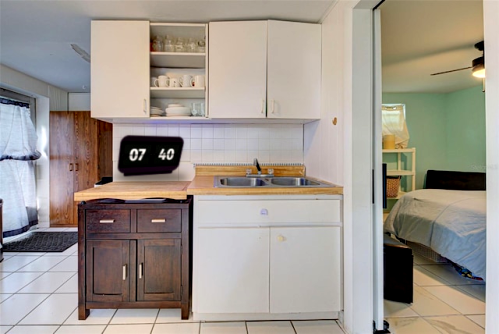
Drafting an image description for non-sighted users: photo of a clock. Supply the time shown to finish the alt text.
7:40
